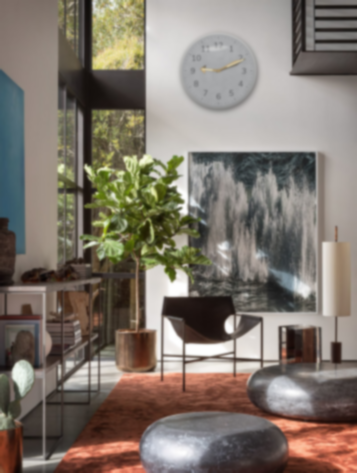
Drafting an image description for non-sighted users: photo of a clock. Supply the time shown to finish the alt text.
9:11
